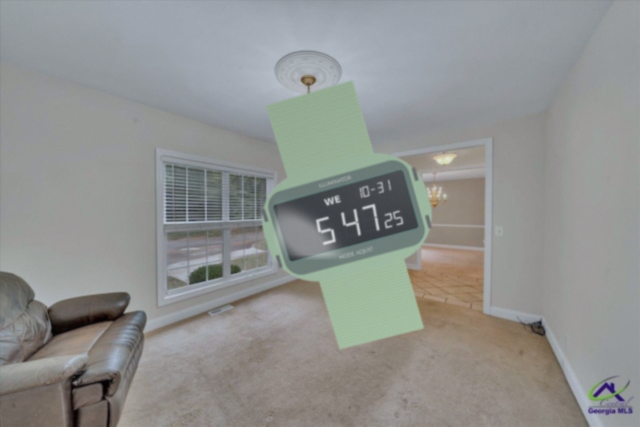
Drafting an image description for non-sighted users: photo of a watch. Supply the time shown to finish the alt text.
5:47:25
